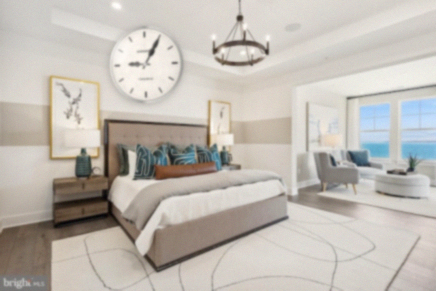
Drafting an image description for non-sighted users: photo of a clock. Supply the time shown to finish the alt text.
9:05
